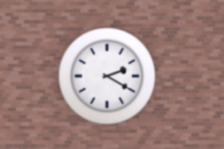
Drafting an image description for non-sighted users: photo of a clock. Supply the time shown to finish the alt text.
2:20
